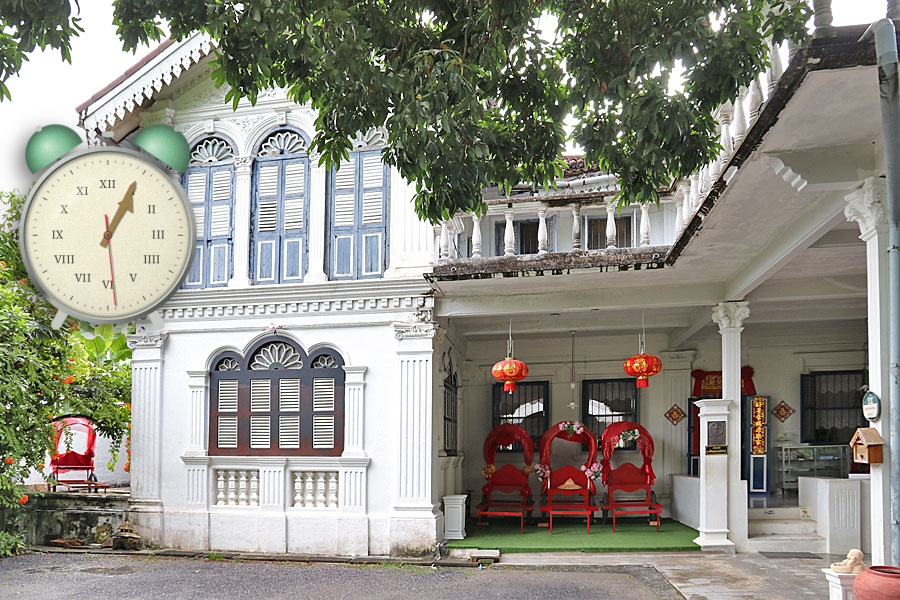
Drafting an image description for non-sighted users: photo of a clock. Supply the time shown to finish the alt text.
1:04:29
